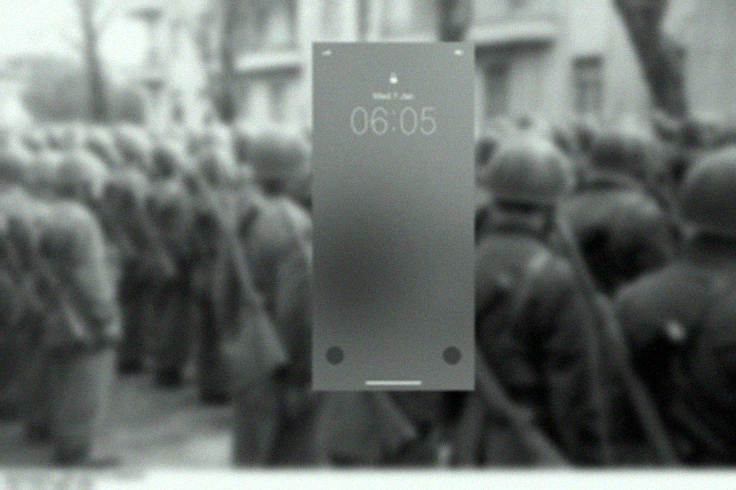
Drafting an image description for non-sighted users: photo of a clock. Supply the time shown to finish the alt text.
6:05
